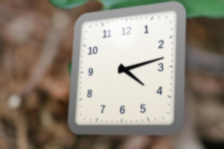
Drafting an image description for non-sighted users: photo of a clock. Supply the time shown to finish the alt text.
4:13
